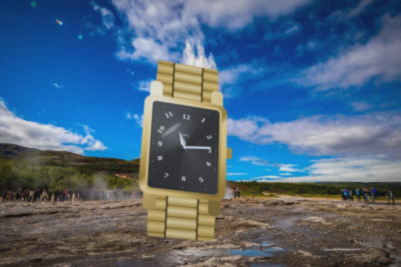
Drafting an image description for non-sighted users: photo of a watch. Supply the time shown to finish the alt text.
11:14
